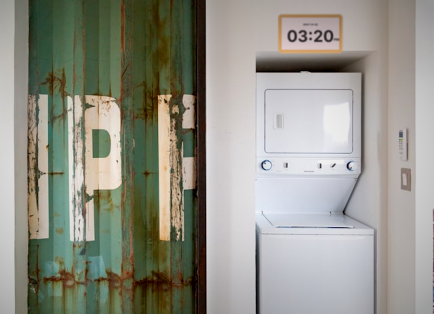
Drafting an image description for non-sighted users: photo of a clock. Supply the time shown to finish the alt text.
3:20
